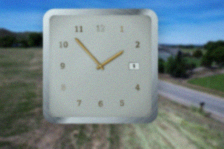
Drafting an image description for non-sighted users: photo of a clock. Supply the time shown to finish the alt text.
1:53
